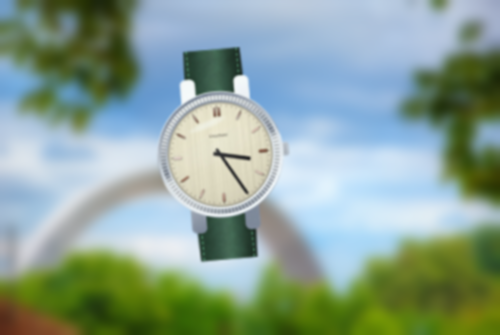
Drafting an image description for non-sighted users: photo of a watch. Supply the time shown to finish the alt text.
3:25
